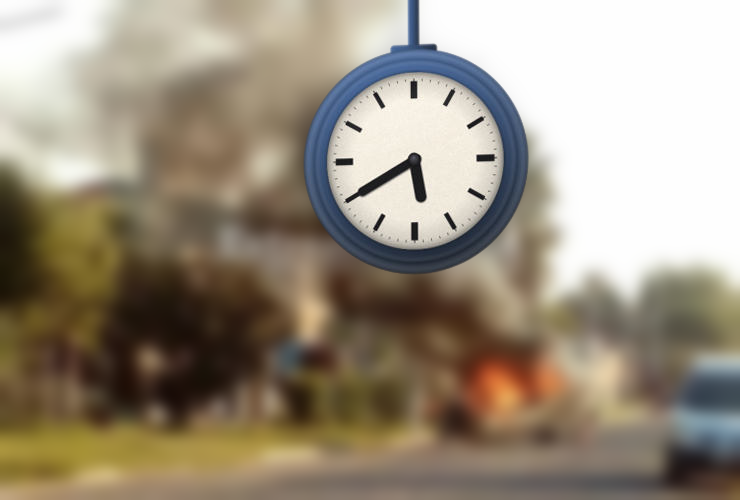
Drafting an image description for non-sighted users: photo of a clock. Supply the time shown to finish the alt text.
5:40
